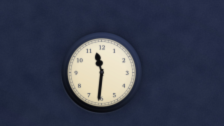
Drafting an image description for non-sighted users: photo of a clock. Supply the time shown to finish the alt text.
11:31
